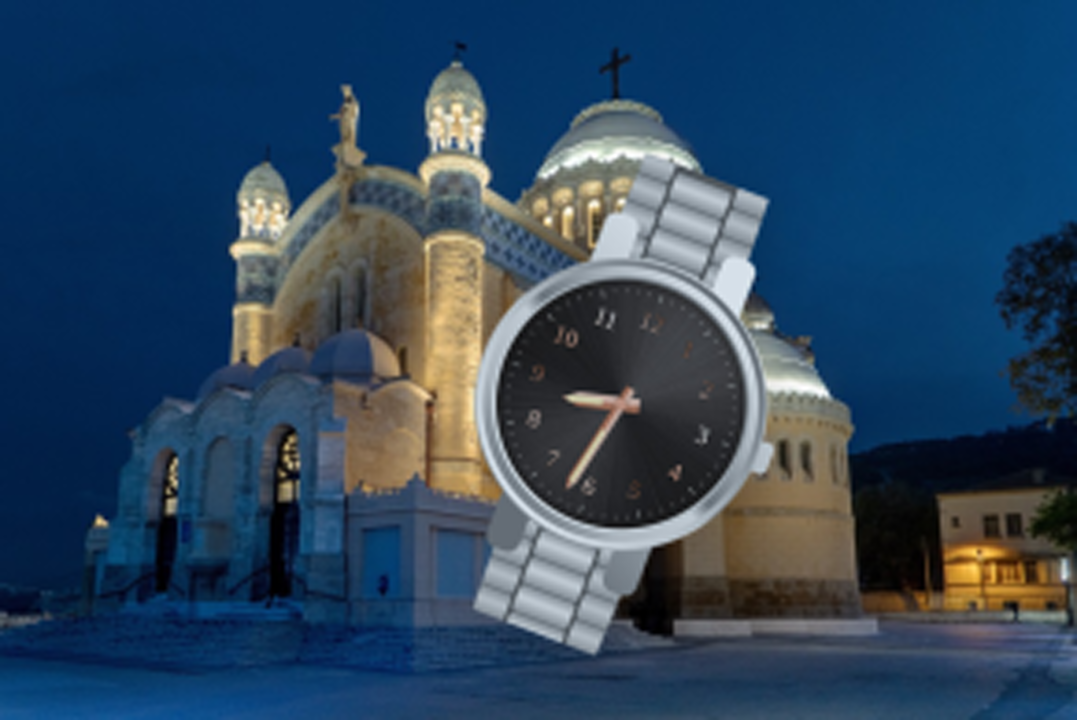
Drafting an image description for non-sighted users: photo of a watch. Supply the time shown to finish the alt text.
8:32
